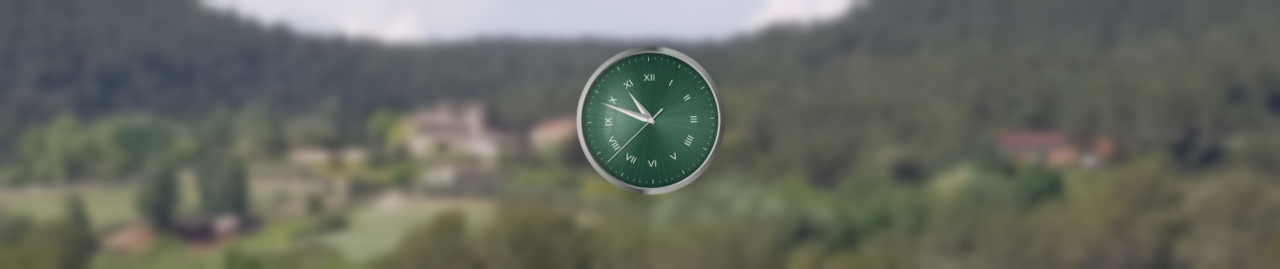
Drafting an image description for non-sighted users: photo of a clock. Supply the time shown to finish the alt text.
10:48:38
